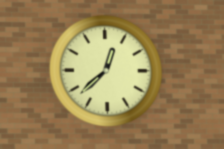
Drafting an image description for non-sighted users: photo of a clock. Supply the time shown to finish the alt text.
12:38
